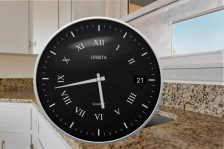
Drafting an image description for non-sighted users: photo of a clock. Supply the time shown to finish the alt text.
5:43
